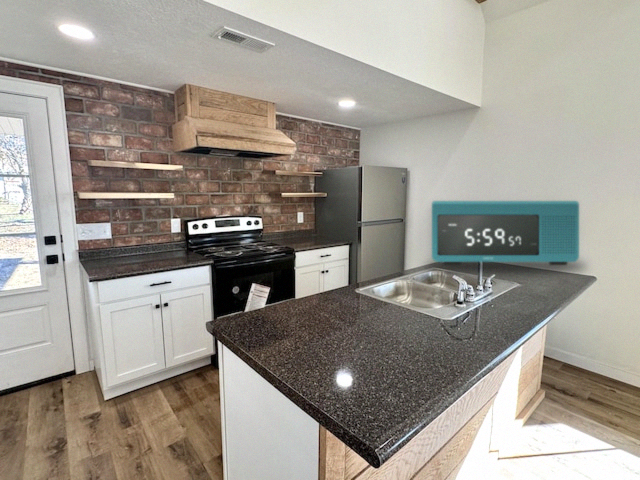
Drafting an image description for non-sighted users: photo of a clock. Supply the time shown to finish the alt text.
5:59
